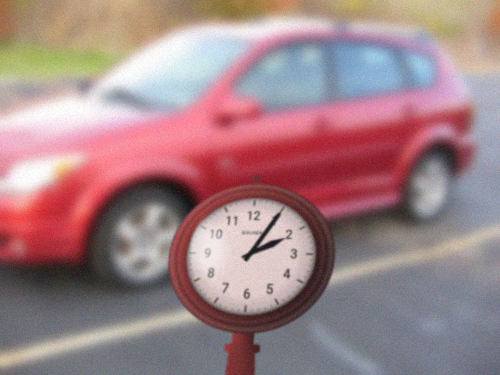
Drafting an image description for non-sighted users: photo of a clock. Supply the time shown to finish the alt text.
2:05
